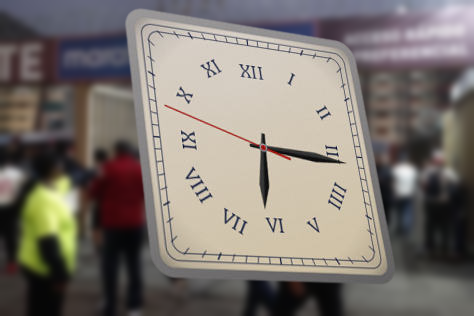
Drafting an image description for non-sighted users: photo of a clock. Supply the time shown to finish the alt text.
6:15:48
